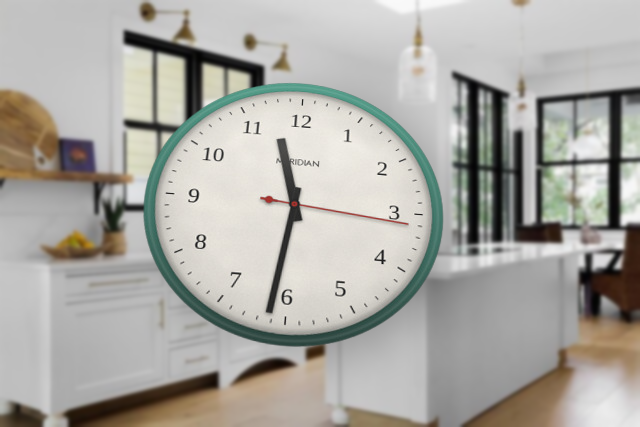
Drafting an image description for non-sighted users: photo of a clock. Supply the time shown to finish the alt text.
11:31:16
